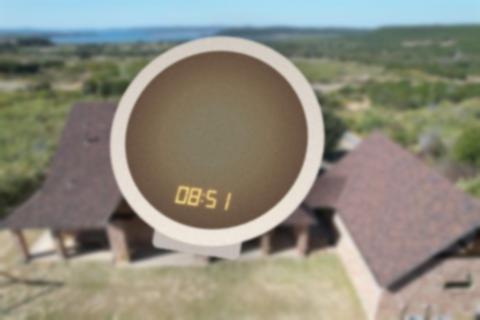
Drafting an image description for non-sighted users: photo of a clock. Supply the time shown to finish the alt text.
8:51
